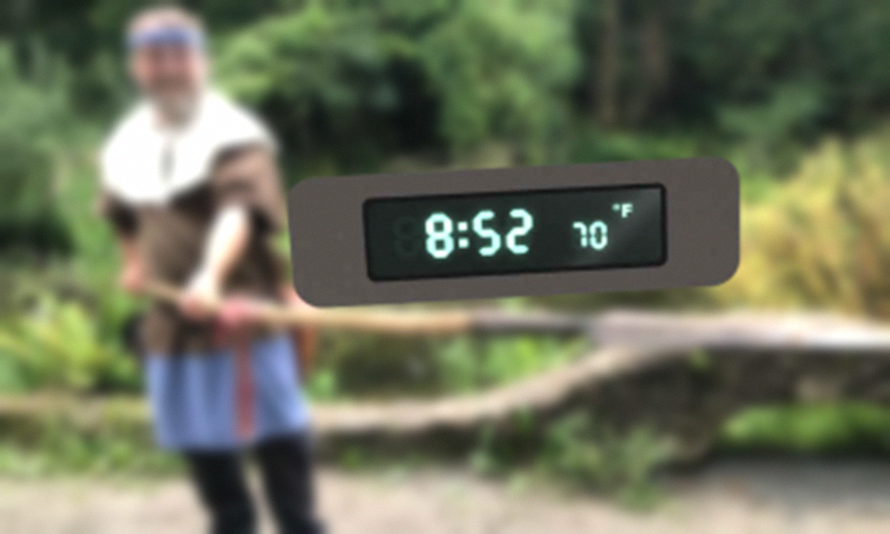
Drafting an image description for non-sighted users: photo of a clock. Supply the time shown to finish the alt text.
8:52
